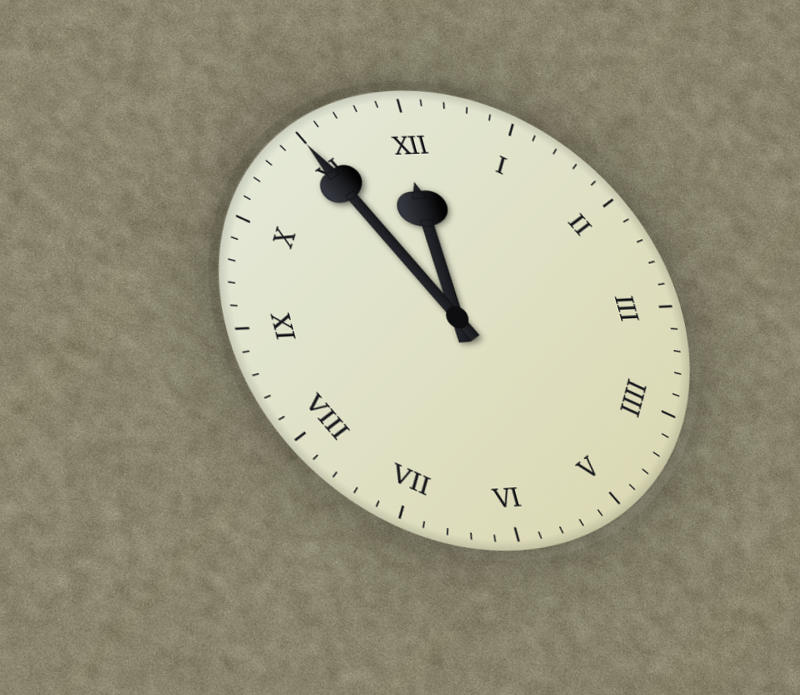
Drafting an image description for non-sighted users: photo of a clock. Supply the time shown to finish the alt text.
11:55
